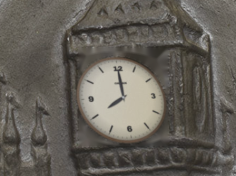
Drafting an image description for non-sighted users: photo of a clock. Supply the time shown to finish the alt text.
8:00
